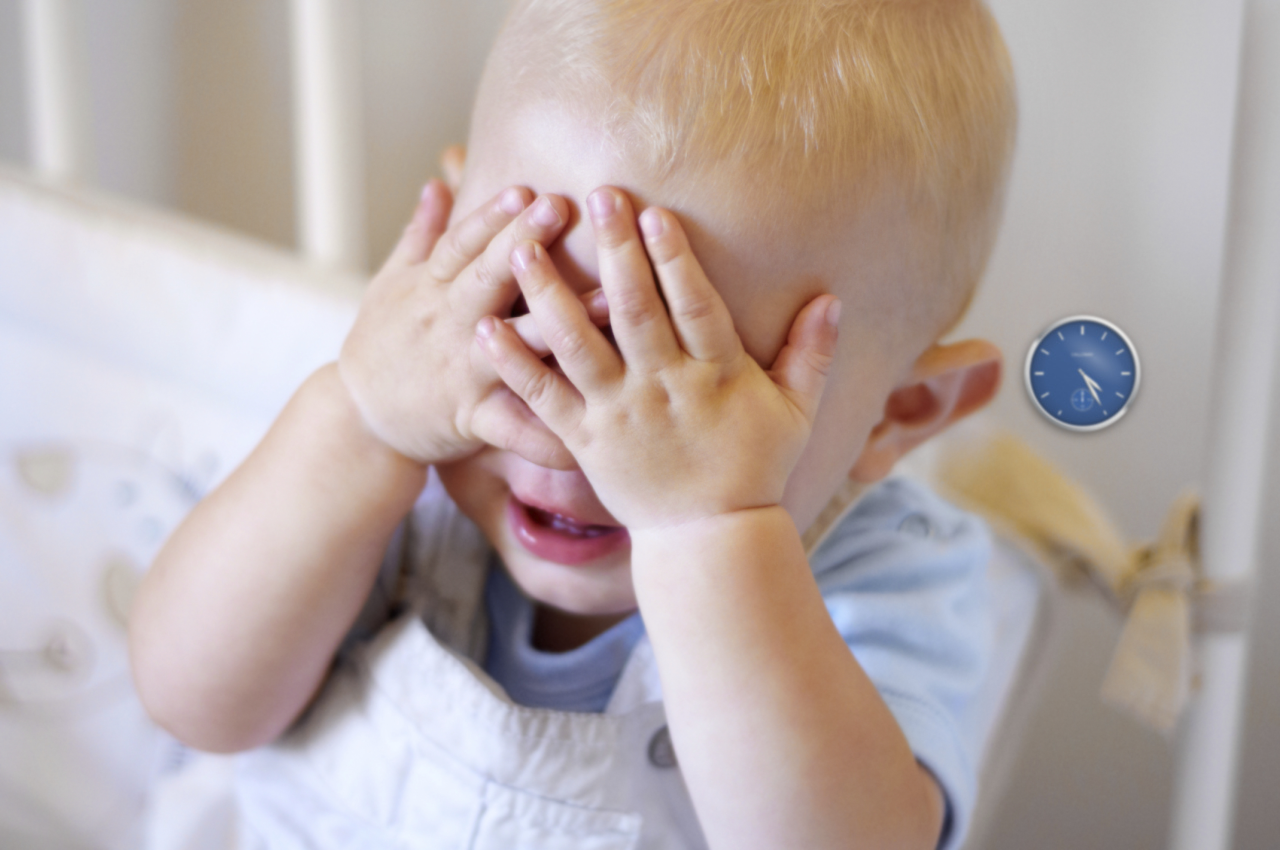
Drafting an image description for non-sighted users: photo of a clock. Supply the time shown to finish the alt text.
4:25
